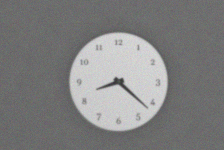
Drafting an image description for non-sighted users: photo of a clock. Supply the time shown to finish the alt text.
8:22
